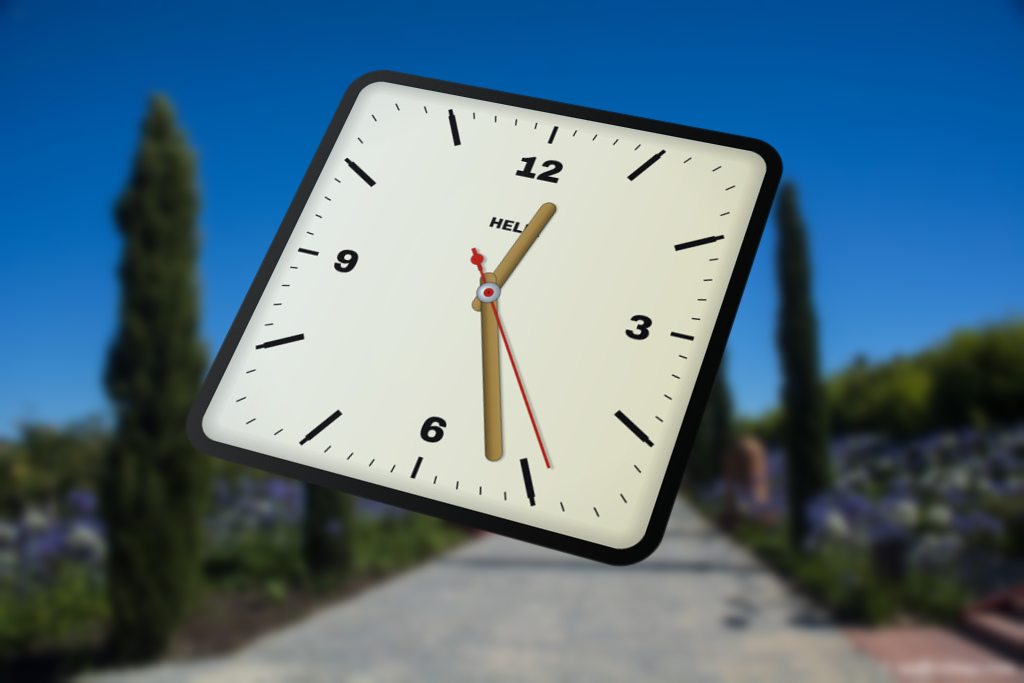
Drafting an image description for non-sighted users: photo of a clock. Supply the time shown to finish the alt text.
12:26:24
